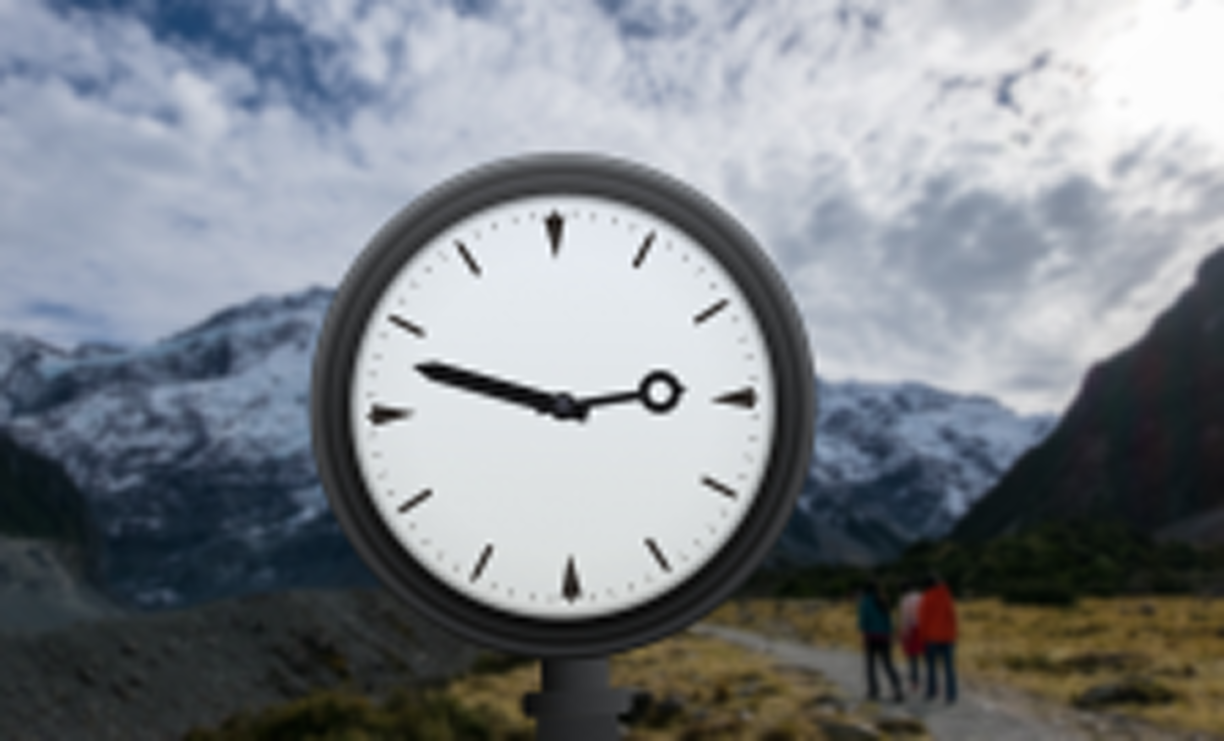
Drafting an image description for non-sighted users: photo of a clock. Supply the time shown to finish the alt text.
2:48
